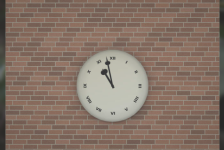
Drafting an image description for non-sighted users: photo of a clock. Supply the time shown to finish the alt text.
10:58
